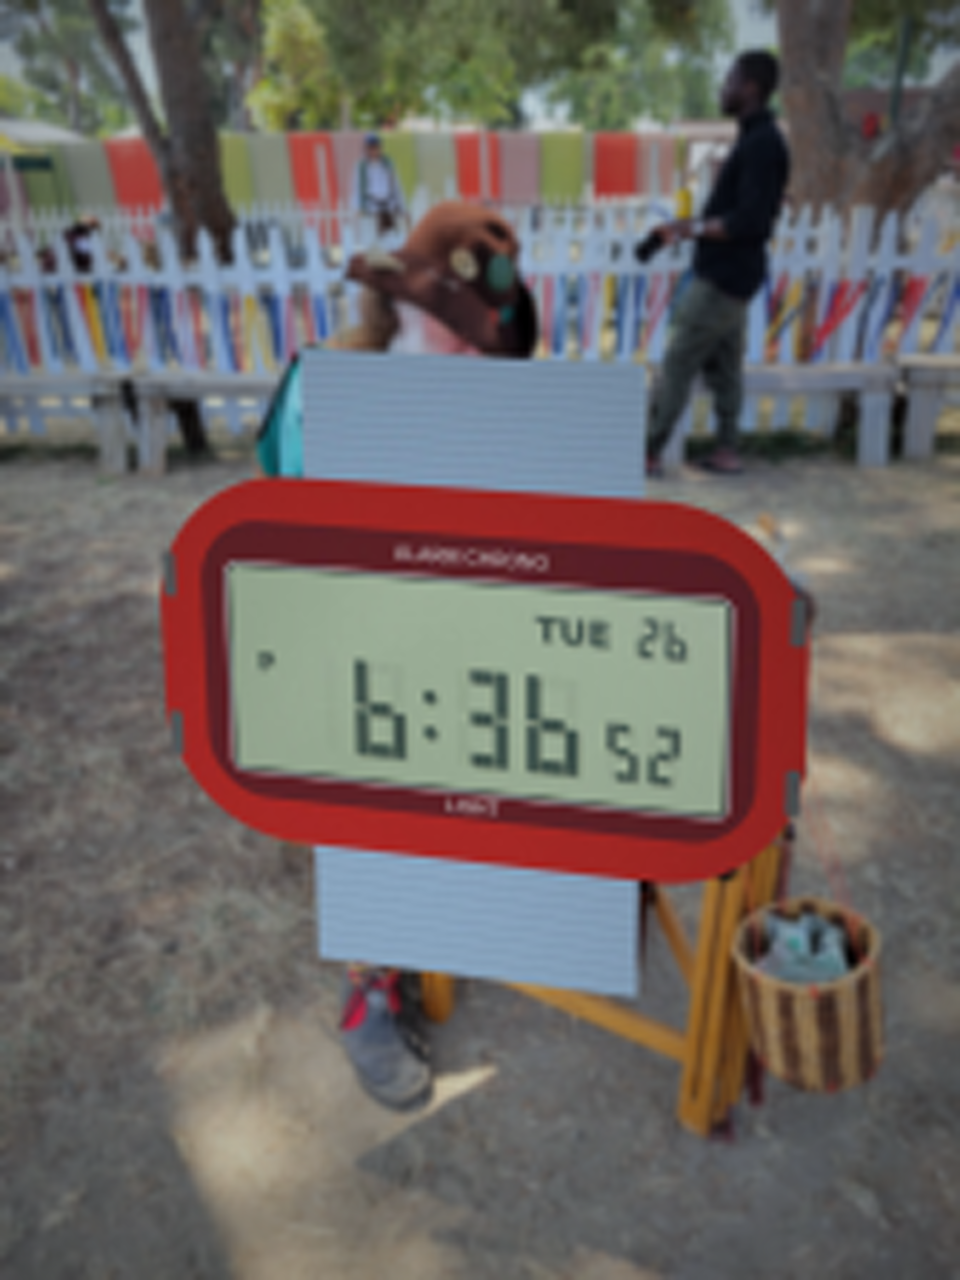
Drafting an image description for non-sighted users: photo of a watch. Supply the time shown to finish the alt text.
6:36:52
